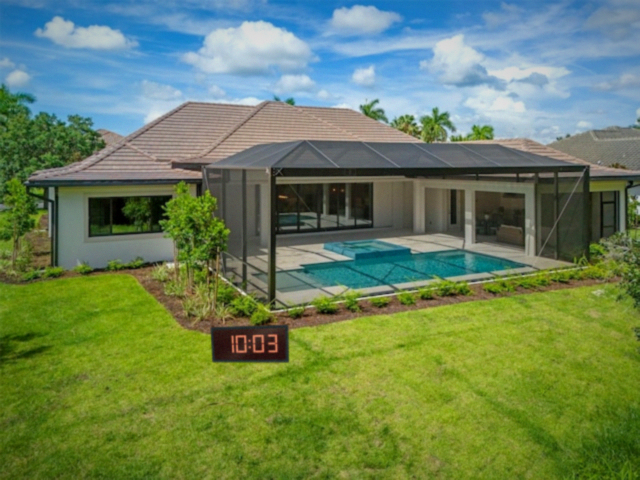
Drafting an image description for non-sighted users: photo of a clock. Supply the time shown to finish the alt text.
10:03
